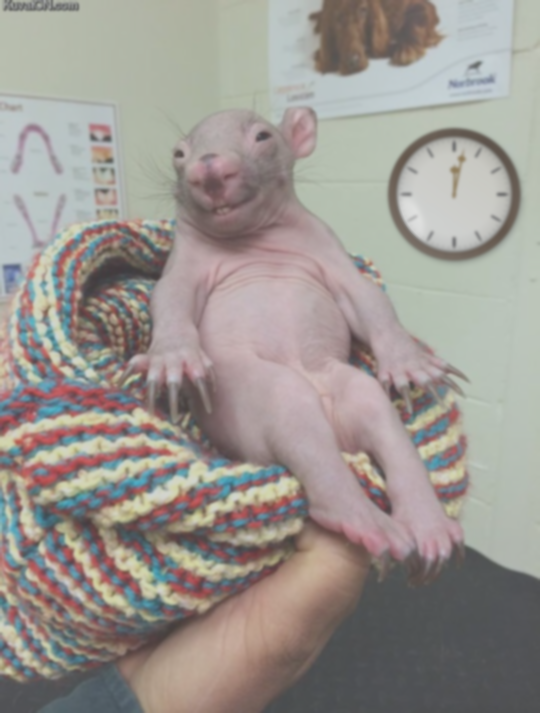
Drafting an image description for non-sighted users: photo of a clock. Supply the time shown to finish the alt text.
12:02
